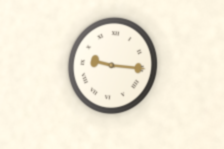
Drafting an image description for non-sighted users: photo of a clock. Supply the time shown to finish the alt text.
9:15
